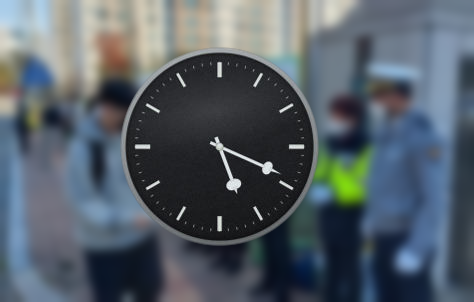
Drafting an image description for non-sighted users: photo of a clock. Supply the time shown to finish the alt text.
5:19
